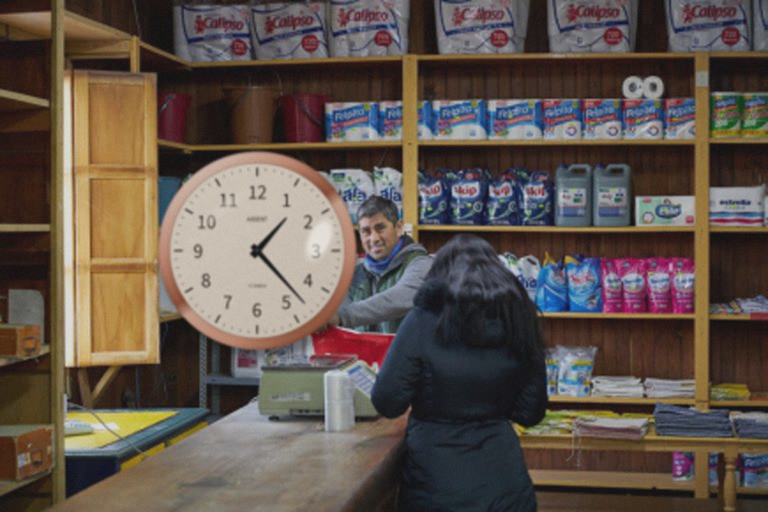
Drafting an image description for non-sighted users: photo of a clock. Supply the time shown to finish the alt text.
1:23
